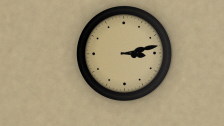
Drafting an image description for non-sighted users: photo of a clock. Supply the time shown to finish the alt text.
3:13
